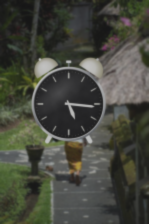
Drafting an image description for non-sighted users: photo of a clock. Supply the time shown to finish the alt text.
5:16
